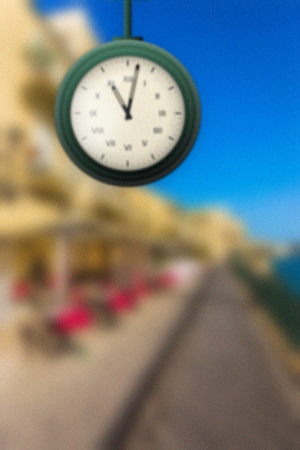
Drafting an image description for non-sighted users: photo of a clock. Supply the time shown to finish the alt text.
11:02
